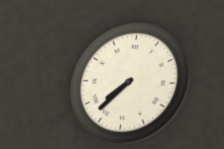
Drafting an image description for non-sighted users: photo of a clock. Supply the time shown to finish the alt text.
7:37
